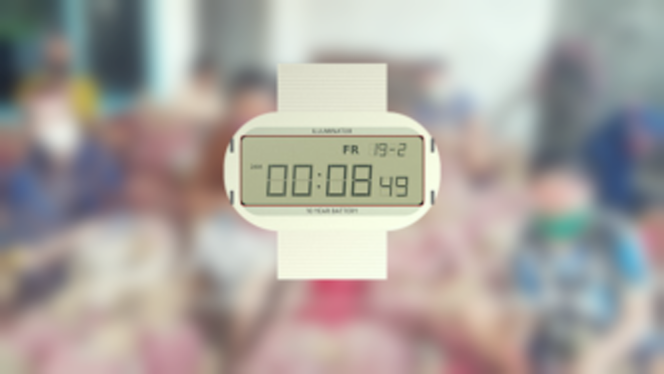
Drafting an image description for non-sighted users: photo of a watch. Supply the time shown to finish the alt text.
0:08:49
